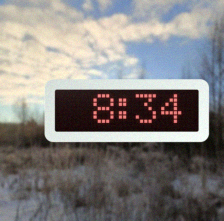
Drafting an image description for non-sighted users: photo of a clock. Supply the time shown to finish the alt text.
8:34
